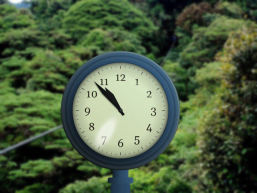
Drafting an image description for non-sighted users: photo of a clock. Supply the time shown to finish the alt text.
10:53
